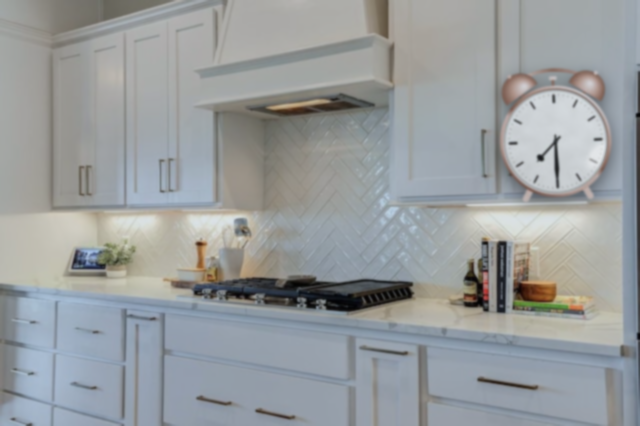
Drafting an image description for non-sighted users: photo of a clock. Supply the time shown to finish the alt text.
7:30
